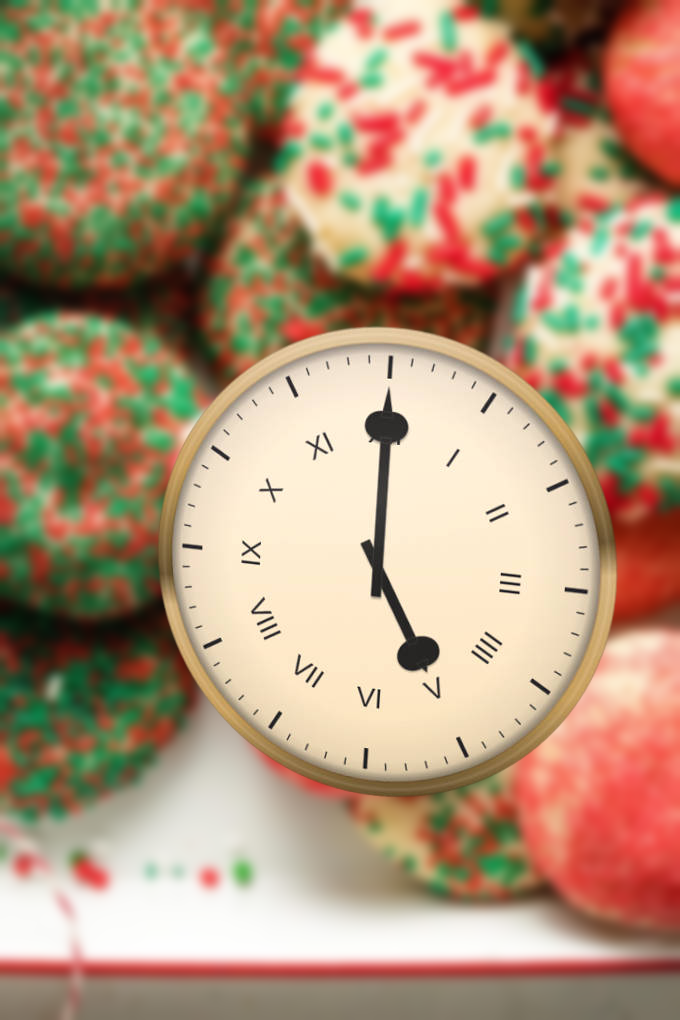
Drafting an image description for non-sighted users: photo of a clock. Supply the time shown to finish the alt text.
5:00
